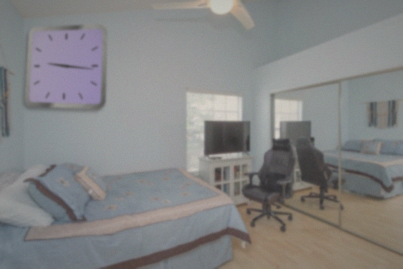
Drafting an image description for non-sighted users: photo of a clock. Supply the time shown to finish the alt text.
9:16
